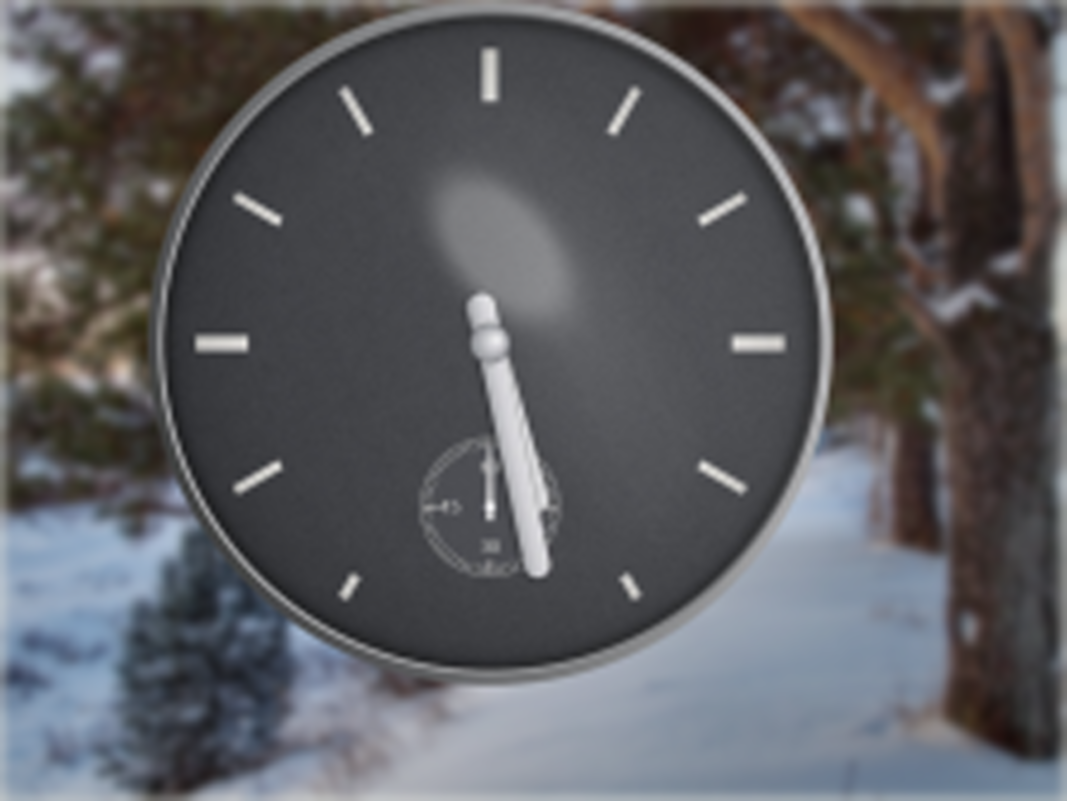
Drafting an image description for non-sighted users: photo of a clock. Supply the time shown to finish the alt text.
5:28
